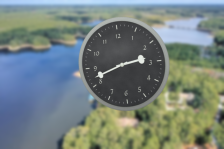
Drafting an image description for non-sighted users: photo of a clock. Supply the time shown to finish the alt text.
2:42
